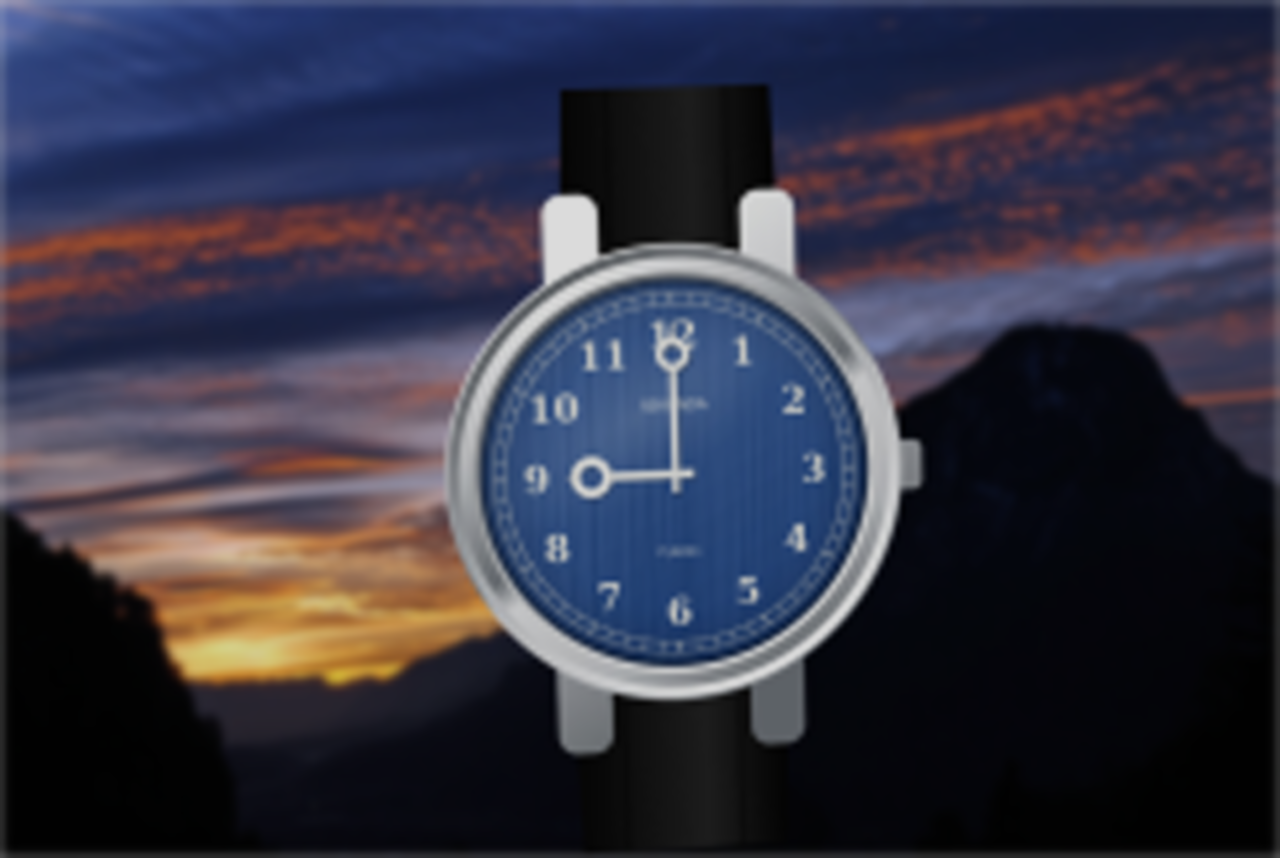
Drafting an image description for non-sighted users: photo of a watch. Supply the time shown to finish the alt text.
9:00
